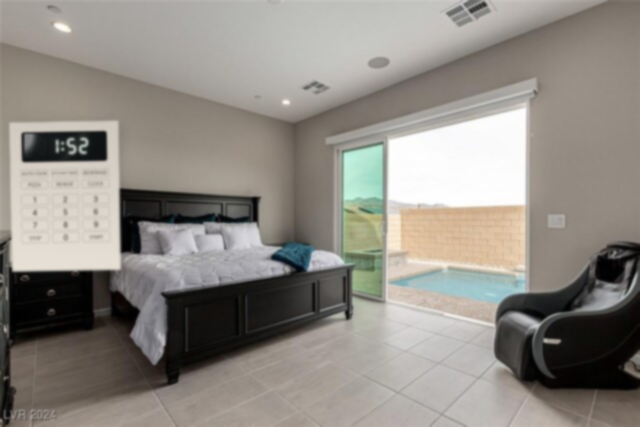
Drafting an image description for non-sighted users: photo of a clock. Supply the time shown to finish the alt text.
1:52
